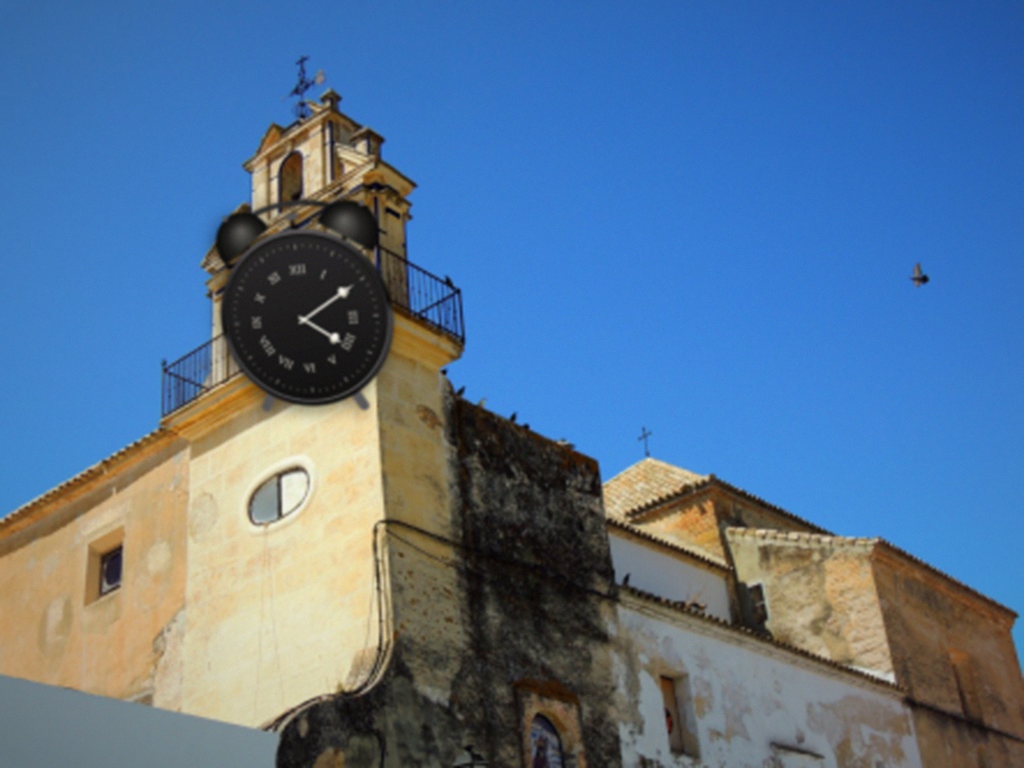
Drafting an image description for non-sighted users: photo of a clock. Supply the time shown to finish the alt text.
4:10
